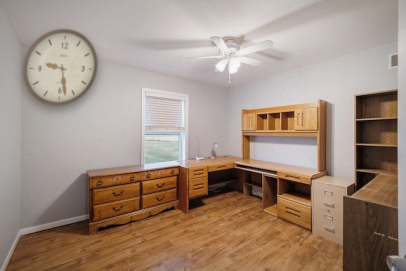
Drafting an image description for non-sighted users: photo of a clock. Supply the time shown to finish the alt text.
9:28
